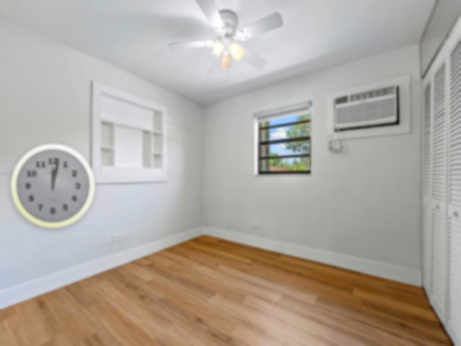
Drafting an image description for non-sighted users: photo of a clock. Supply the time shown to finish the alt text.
12:02
